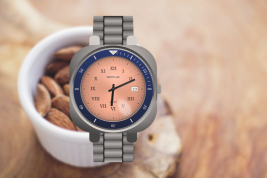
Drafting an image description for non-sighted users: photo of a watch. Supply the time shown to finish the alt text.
6:11
